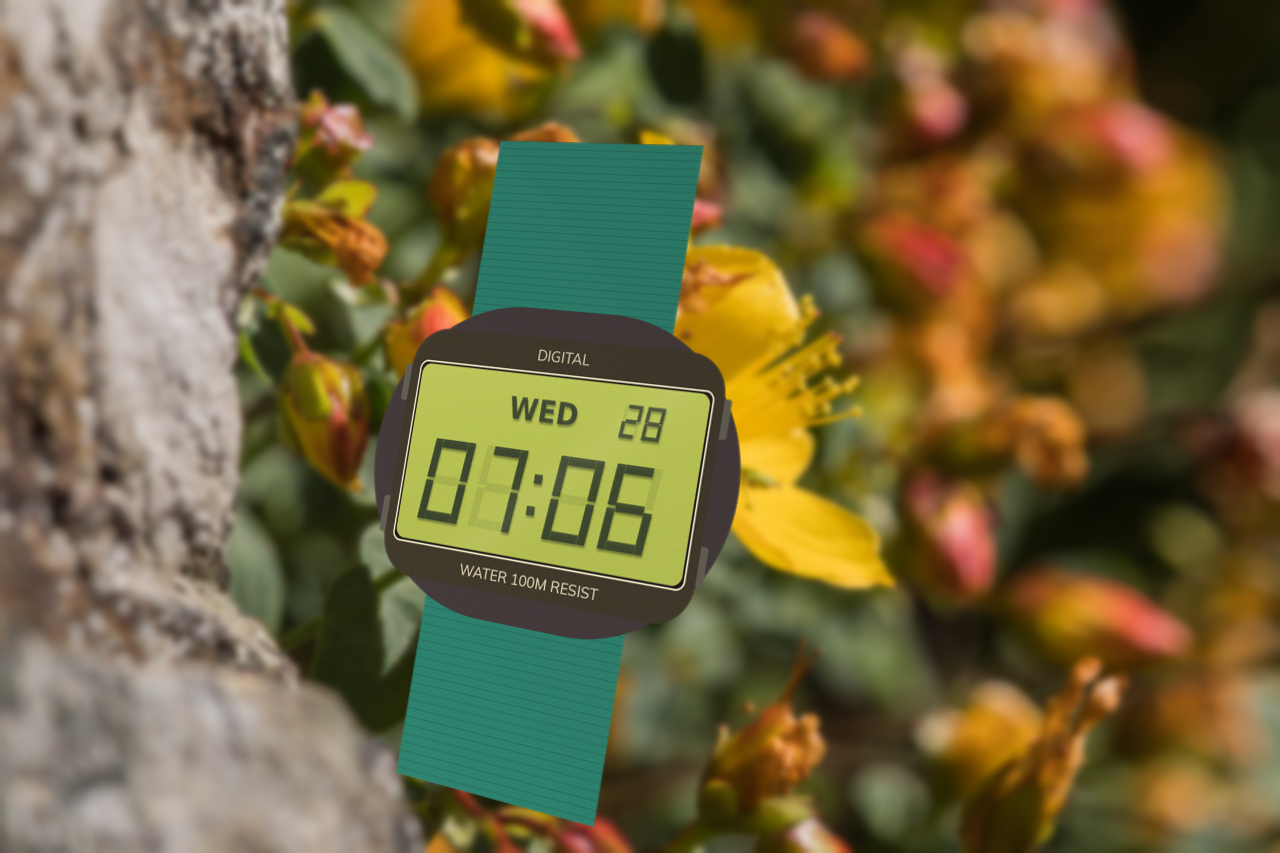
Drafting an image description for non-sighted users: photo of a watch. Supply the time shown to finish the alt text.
7:06
